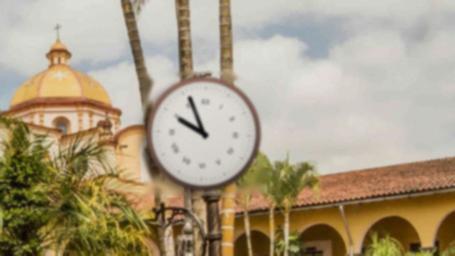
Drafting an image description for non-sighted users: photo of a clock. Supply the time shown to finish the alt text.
9:56
